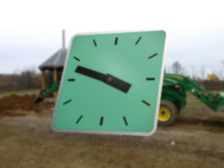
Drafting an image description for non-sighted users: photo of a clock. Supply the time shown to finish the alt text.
3:48
